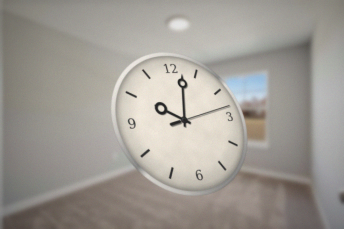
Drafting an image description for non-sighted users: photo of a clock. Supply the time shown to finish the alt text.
10:02:13
